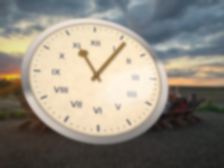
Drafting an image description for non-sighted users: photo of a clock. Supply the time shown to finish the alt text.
11:06
